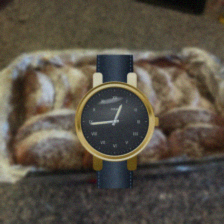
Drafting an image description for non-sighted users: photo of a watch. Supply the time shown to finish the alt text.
12:44
